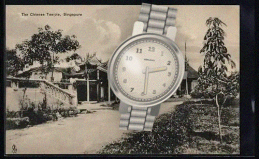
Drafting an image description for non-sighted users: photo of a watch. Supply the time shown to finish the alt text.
2:29
